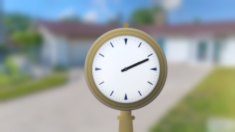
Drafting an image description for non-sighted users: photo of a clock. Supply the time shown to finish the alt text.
2:11
